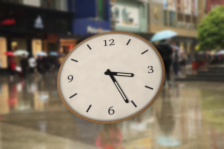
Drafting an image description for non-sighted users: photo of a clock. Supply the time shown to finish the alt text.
3:26
